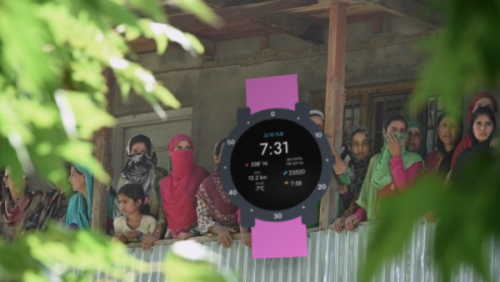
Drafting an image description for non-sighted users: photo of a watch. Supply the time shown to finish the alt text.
7:31
